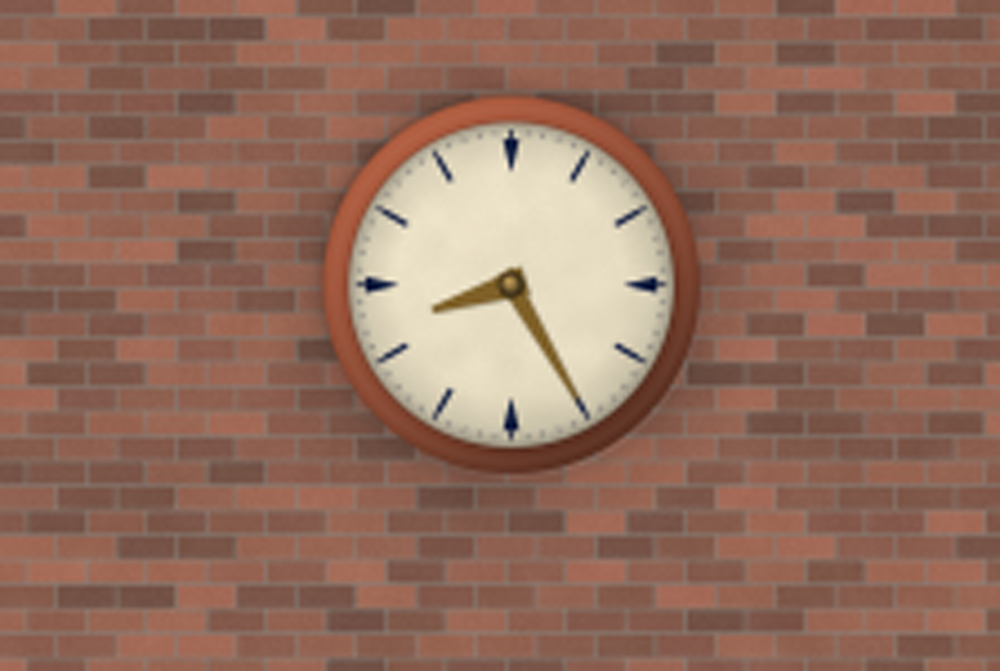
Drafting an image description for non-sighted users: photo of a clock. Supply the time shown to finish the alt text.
8:25
